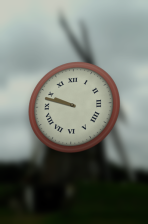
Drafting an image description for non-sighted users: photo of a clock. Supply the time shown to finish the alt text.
9:48
